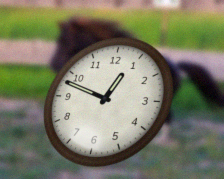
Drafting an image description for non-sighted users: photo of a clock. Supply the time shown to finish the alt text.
12:48
